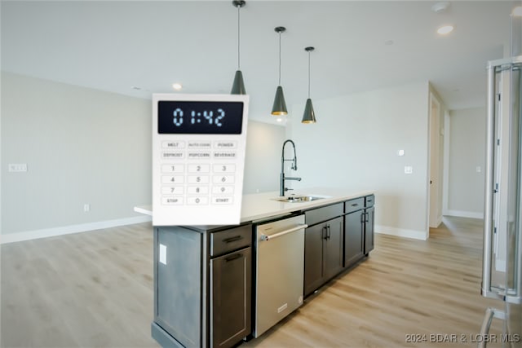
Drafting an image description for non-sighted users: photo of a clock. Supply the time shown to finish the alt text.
1:42
